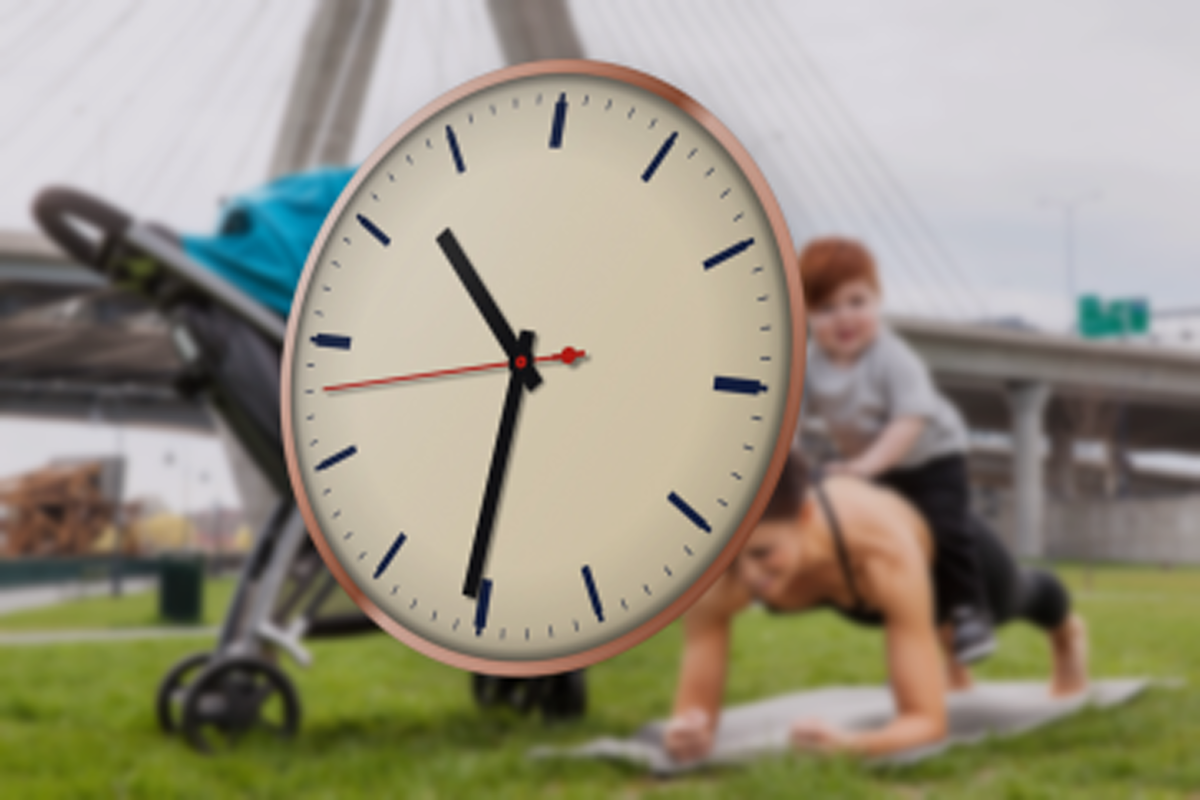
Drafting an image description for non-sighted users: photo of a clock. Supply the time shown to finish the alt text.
10:30:43
